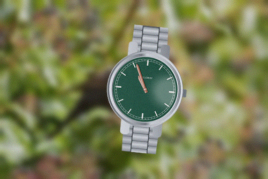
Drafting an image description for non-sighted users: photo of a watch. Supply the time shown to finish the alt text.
10:56
